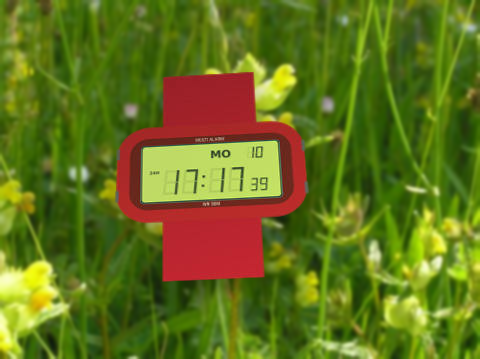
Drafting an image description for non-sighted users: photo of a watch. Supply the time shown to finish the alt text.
17:17:39
